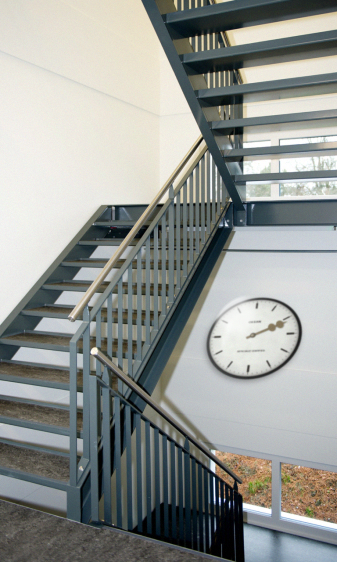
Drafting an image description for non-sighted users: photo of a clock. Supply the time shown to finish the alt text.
2:11
